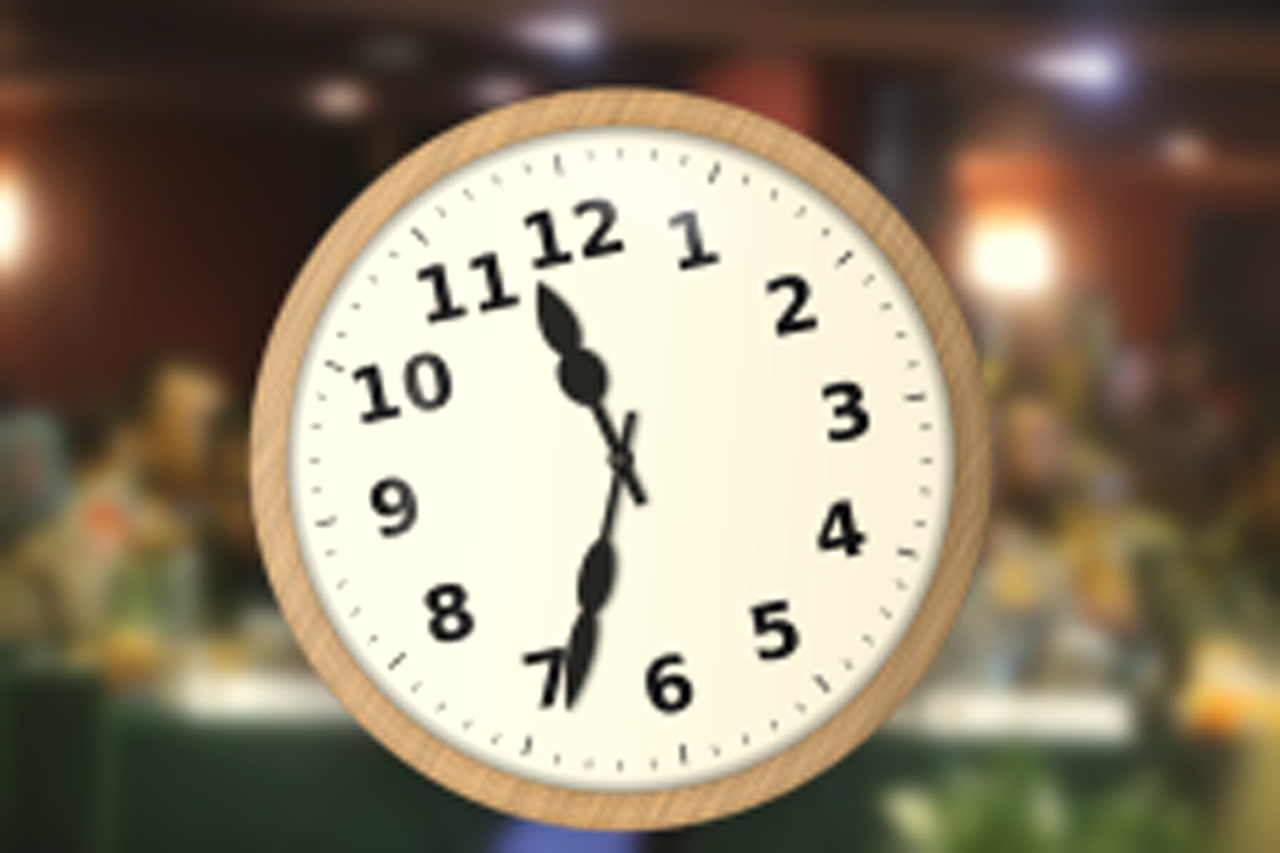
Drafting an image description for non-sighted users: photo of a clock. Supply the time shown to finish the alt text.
11:34
